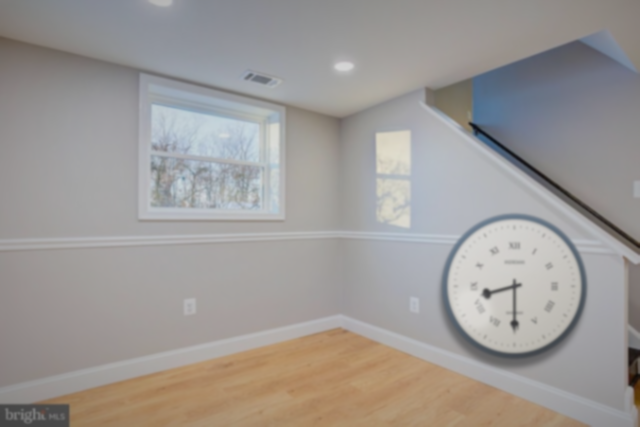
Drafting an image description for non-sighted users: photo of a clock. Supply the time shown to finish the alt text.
8:30
